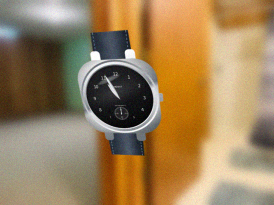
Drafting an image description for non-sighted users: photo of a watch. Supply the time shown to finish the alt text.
10:56
